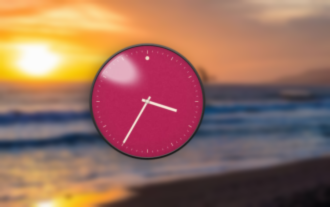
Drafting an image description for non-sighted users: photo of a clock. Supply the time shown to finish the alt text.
3:35
